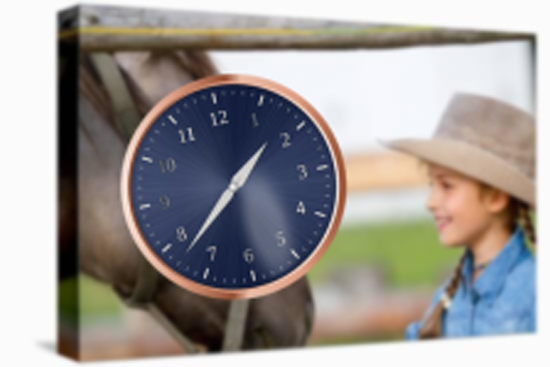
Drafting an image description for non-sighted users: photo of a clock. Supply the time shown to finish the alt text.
1:38
